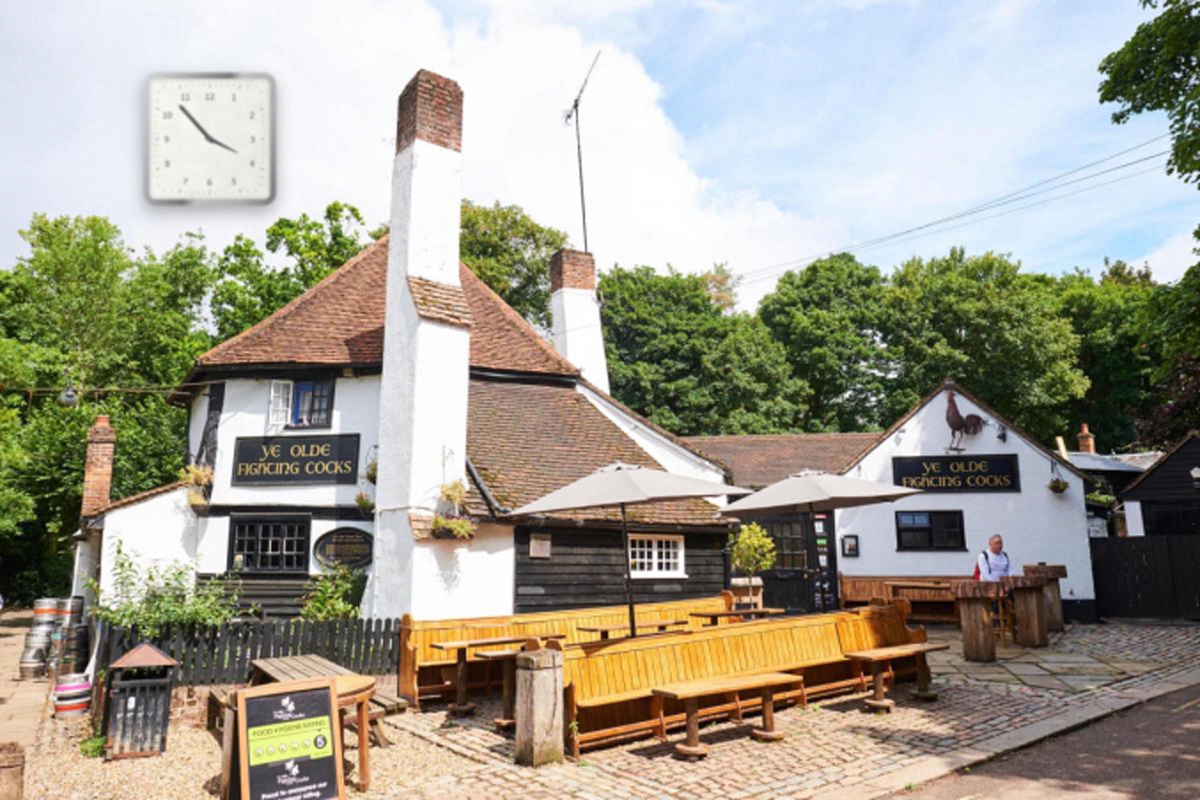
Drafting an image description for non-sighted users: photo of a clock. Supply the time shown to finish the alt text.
3:53
